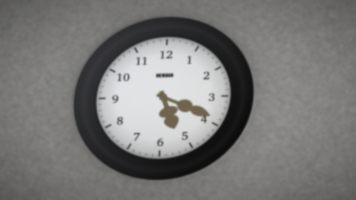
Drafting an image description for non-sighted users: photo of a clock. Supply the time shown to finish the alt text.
5:19
